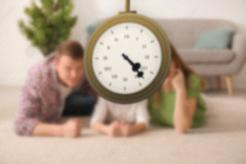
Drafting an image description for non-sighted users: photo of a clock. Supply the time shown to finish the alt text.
4:23
